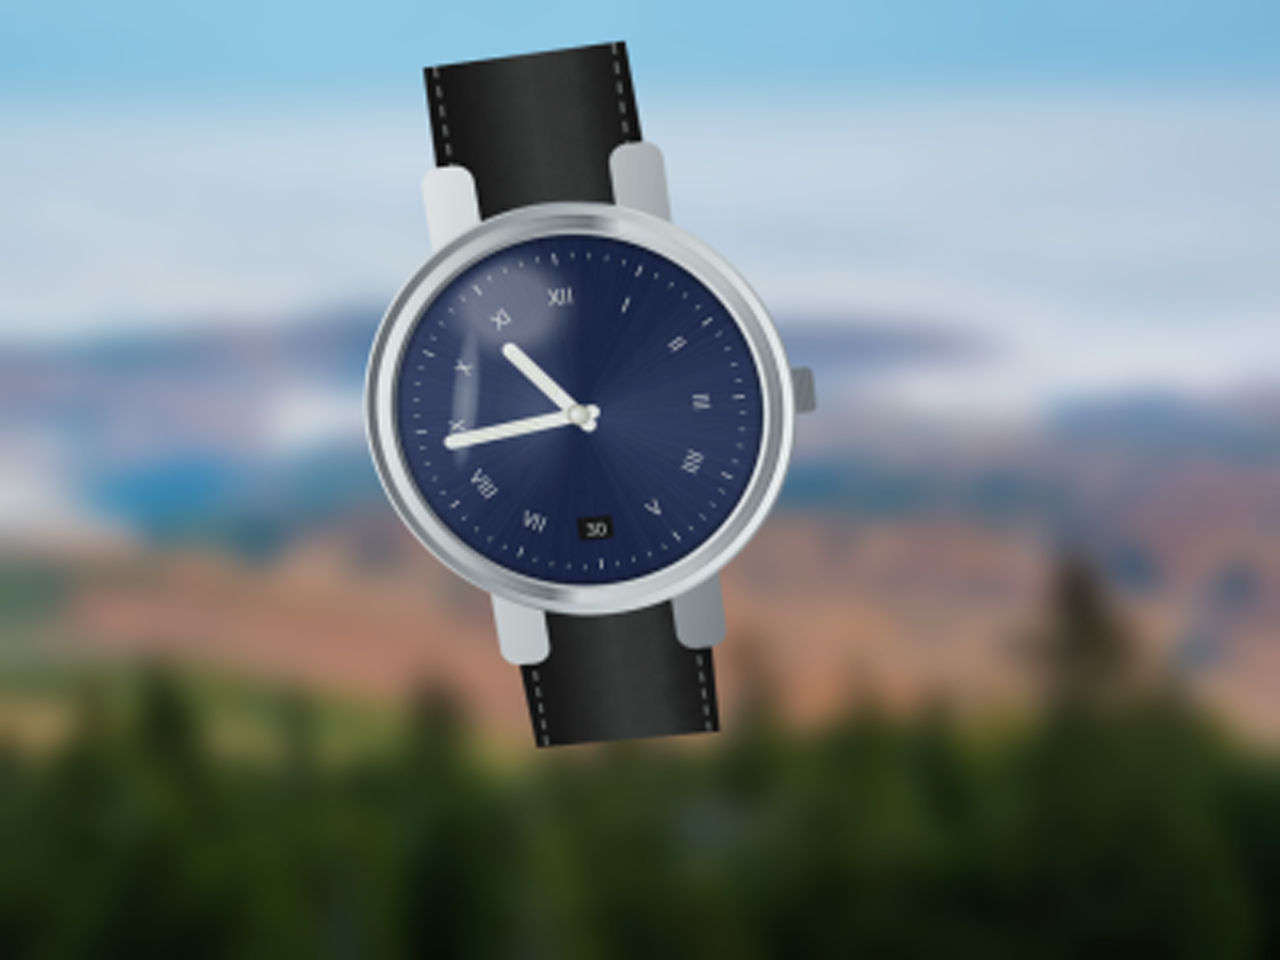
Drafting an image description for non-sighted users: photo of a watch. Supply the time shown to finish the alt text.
10:44
